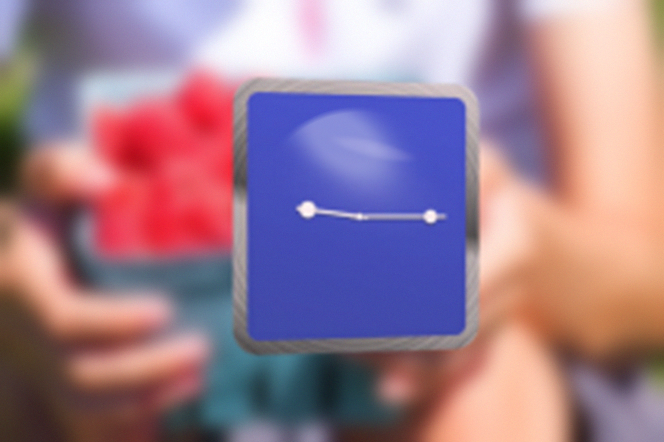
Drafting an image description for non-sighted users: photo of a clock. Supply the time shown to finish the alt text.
9:15
